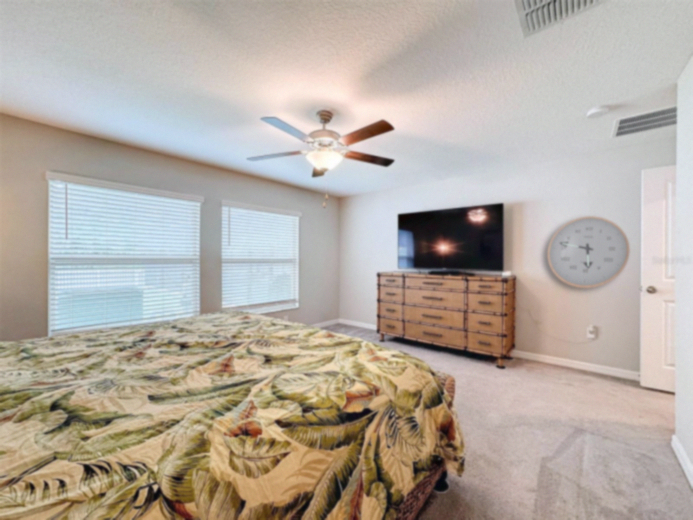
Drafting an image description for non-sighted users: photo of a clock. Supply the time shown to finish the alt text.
5:47
